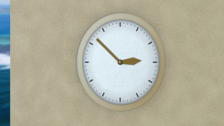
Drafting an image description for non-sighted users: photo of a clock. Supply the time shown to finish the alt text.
2:52
